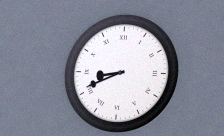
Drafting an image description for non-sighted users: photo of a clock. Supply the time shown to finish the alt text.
8:41
